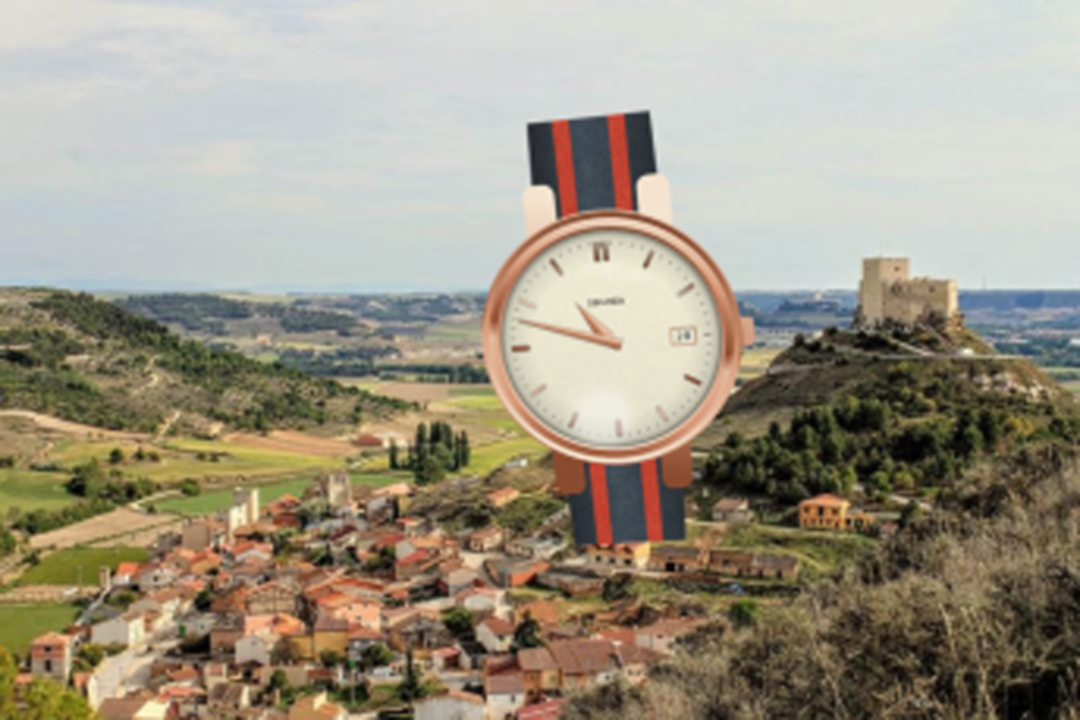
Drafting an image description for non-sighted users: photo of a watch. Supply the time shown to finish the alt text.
10:48
